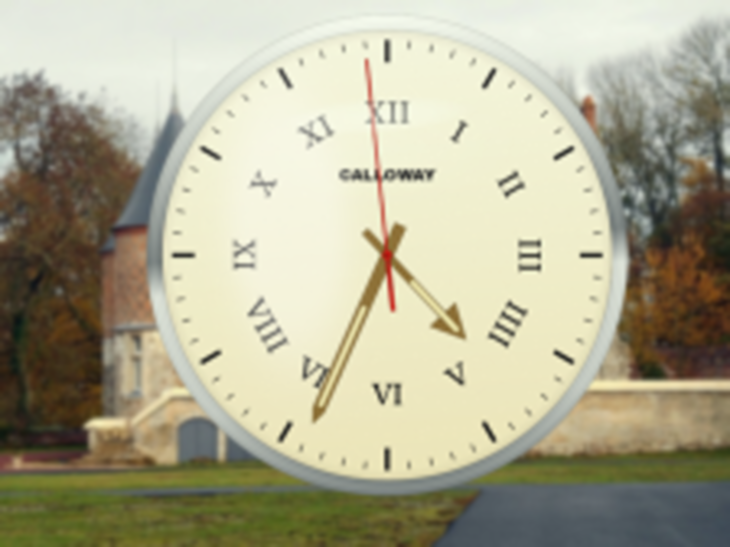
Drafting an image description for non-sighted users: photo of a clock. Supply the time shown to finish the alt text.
4:33:59
